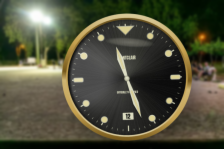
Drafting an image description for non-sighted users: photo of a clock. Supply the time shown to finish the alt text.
11:27
